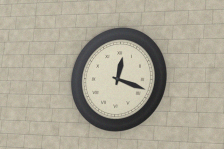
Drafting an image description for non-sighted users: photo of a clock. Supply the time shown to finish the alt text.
12:18
